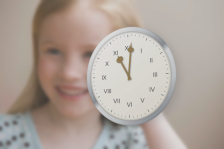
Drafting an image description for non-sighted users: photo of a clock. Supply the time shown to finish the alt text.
11:01
